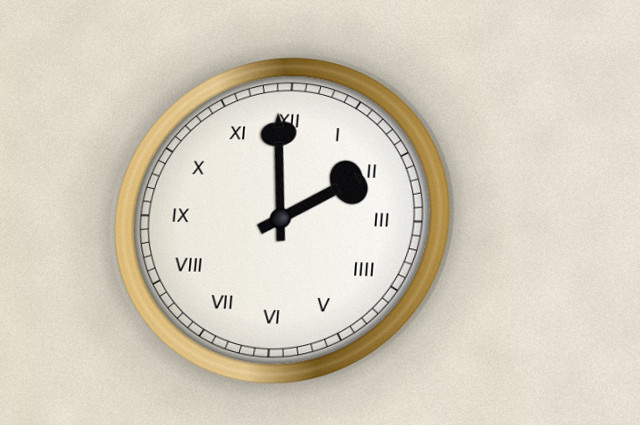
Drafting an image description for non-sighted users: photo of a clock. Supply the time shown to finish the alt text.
1:59
